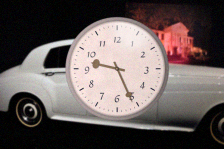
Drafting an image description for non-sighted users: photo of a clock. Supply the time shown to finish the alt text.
9:26
